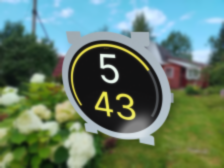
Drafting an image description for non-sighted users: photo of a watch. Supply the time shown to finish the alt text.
5:43
